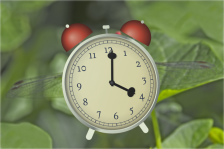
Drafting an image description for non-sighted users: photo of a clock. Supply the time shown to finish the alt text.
4:01
